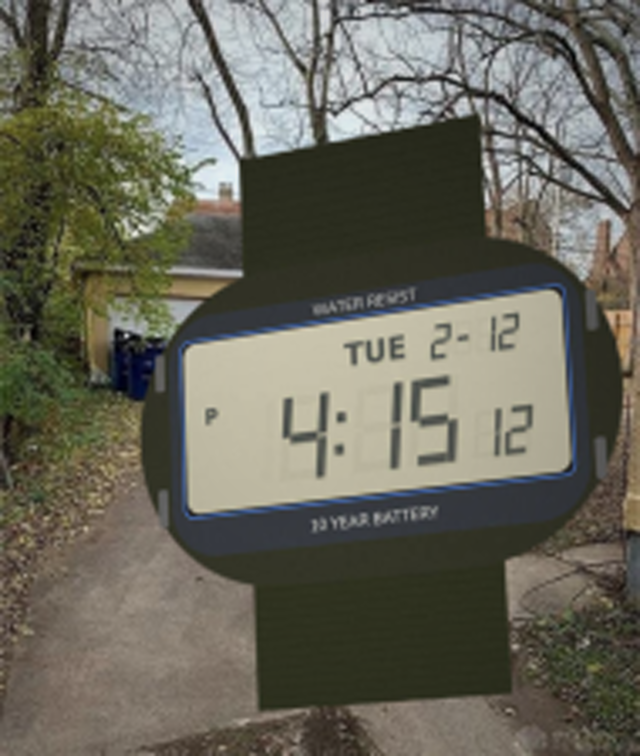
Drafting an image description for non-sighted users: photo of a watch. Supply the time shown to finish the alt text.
4:15:12
